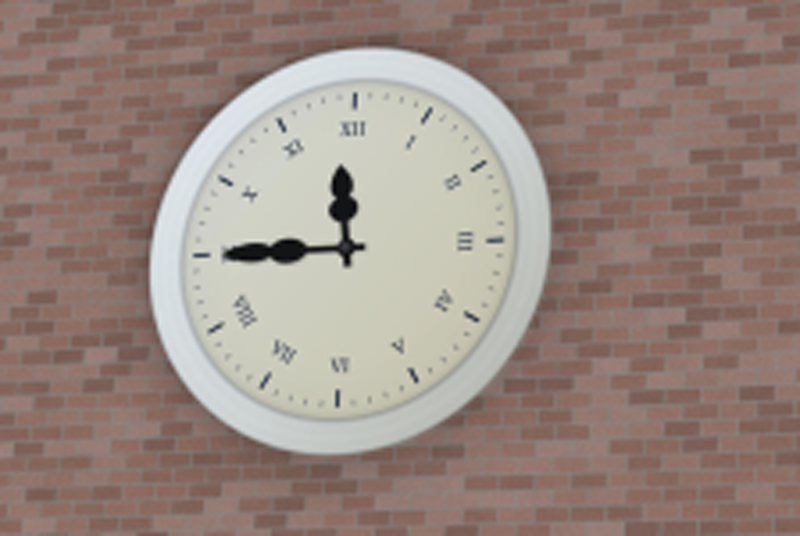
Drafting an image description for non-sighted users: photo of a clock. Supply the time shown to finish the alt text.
11:45
